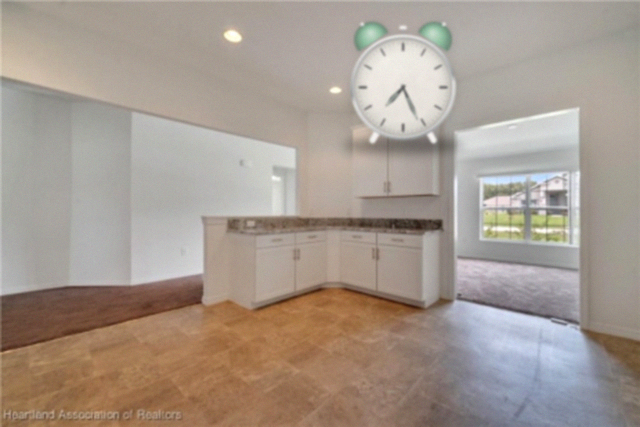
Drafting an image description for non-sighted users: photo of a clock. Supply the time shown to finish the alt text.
7:26
